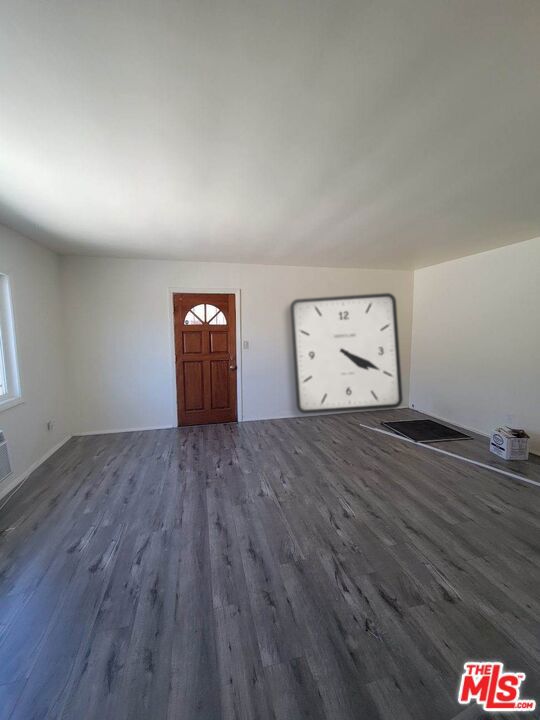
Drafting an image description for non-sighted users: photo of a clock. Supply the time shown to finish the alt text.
4:20
